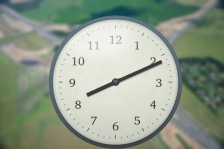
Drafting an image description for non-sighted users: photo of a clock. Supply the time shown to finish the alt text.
8:11
